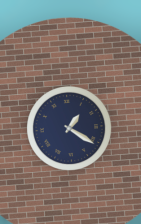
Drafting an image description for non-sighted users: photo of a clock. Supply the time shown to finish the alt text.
1:21
